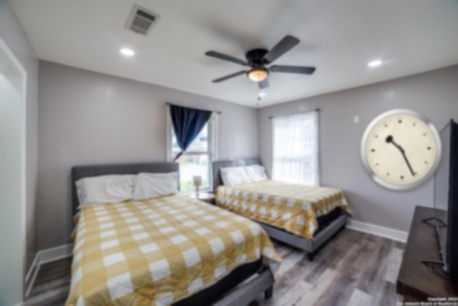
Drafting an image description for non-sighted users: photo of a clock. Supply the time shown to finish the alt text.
10:26
